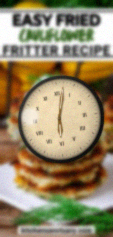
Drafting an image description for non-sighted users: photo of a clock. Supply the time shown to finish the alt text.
6:02
